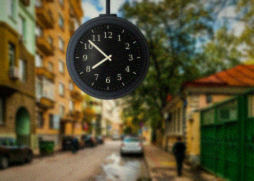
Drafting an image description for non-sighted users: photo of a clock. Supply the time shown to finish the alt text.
7:52
